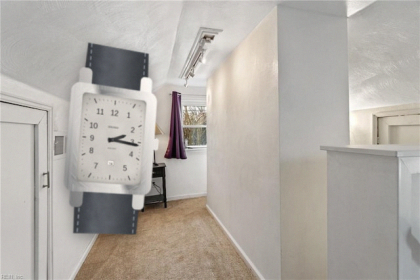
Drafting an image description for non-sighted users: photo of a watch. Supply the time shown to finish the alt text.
2:16
